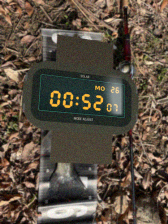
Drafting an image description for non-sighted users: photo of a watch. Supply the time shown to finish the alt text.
0:52:07
